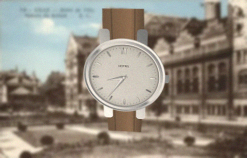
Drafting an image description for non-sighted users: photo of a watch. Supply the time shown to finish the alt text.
8:36
